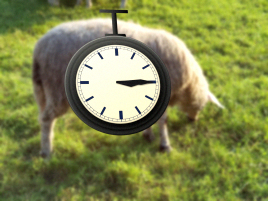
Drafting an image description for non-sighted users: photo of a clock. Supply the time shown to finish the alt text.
3:15
